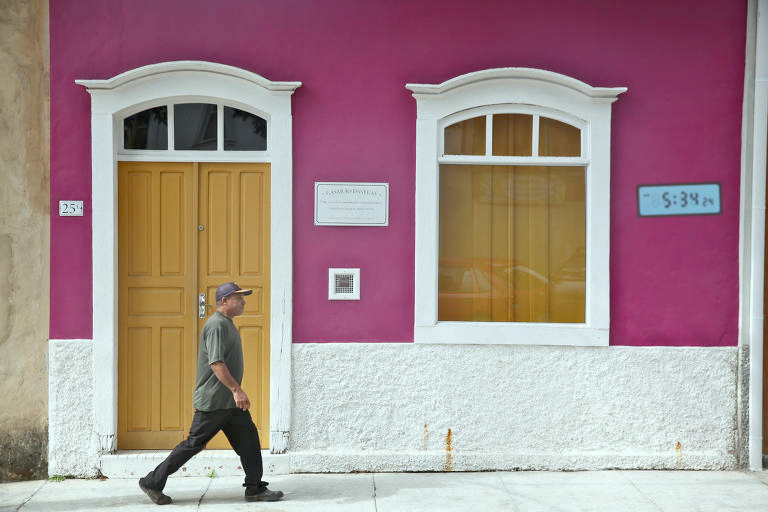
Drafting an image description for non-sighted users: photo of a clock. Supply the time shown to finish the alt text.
5:34
